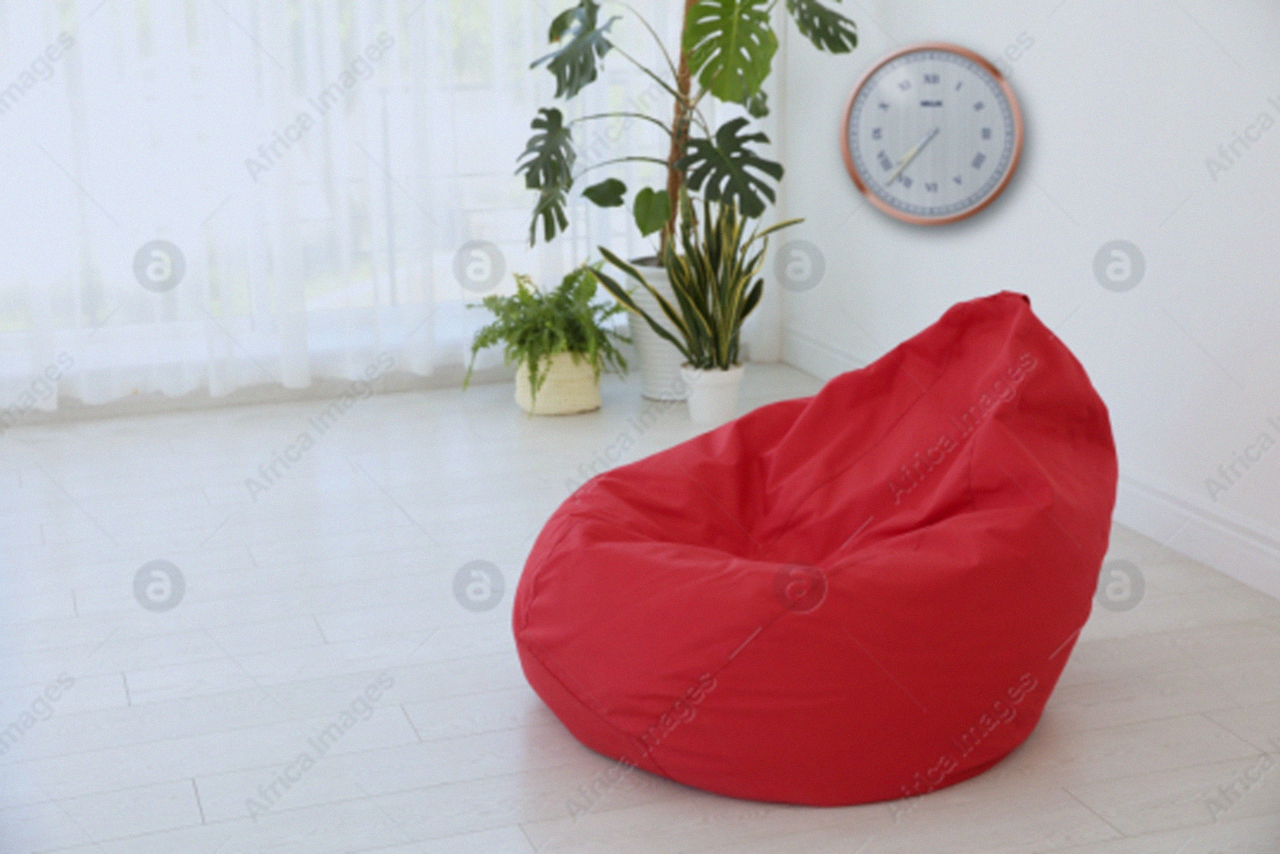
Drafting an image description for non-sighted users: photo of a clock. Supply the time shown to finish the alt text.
7:37
